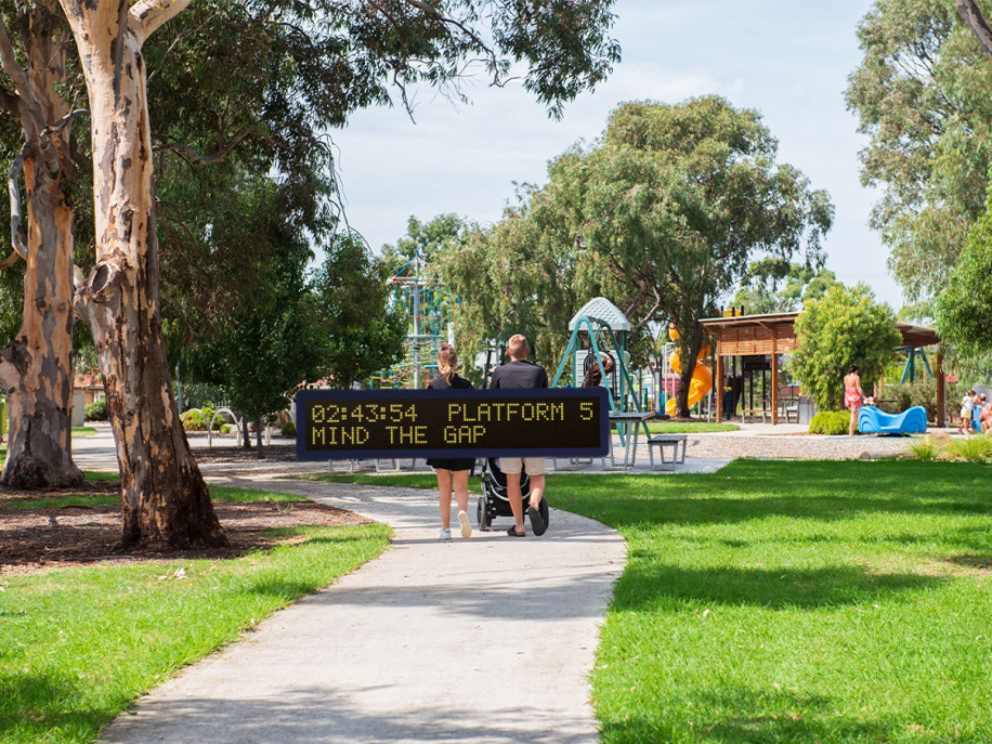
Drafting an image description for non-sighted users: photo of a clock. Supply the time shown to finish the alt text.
2:43:54
